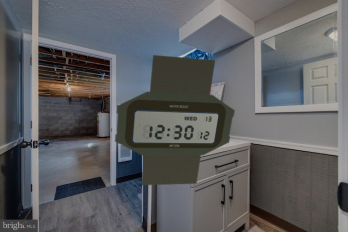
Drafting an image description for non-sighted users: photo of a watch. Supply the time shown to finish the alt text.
12:30:12
